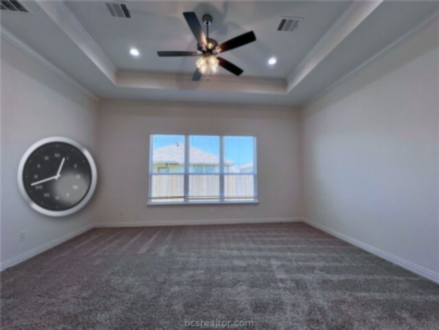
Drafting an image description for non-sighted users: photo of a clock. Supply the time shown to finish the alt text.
12:42
